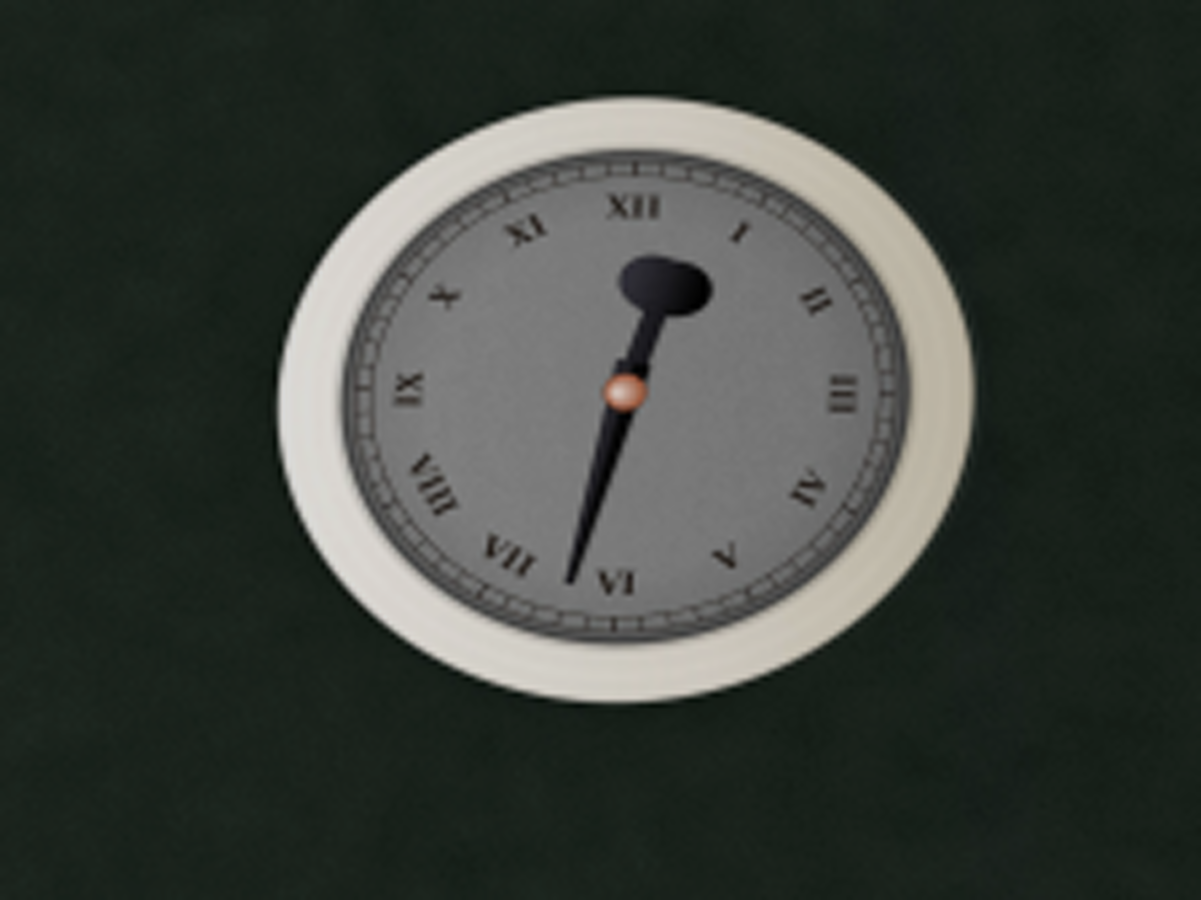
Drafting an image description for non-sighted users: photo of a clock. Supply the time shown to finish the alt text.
12:32
